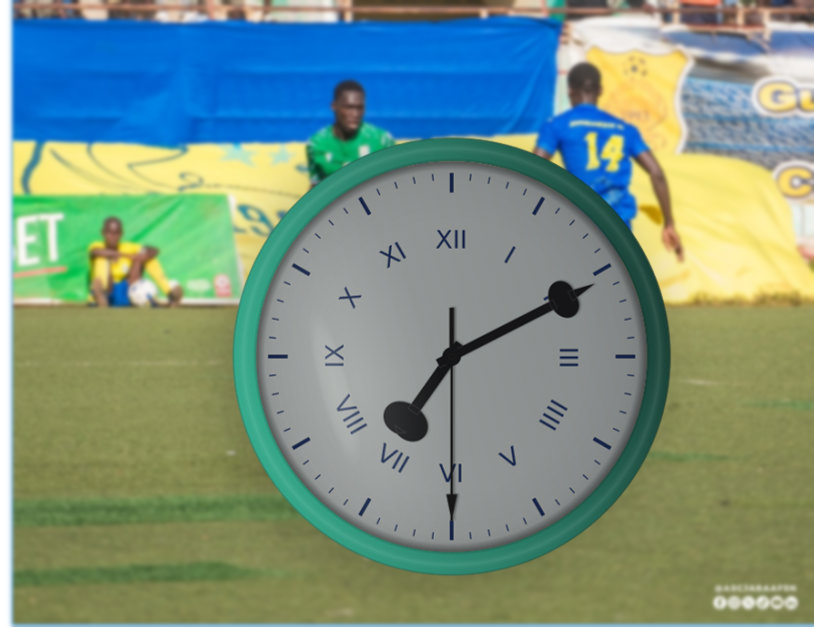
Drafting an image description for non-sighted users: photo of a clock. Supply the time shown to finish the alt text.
7:10:30
